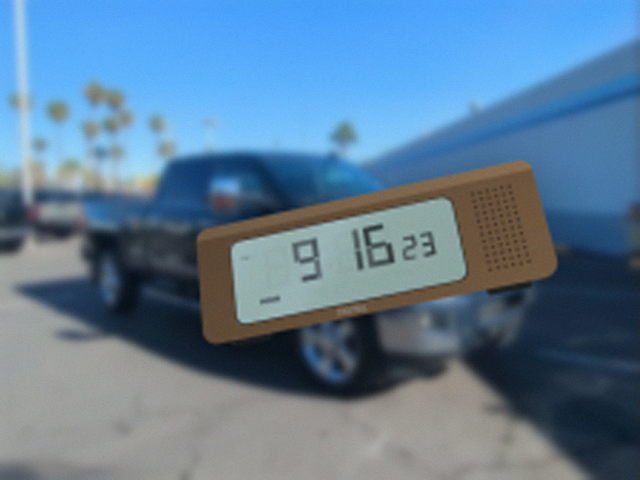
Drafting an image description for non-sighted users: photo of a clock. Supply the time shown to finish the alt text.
9:16:23
